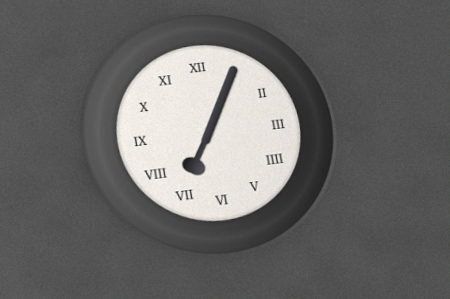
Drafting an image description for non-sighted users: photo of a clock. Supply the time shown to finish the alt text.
7:05
